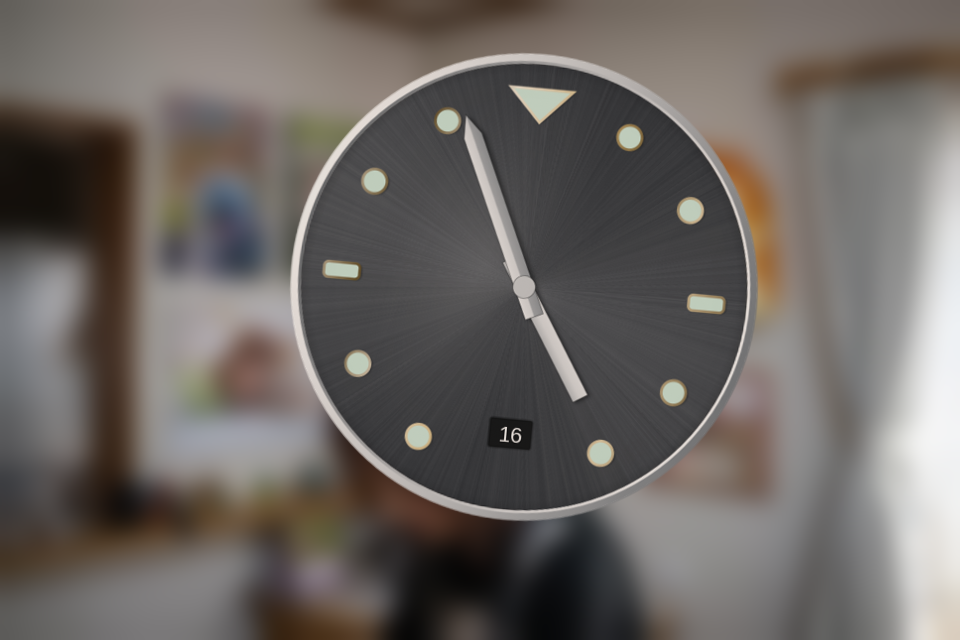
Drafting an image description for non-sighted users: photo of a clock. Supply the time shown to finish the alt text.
4:56
